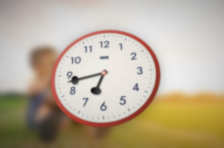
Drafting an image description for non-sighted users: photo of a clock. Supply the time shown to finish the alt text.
6:43
